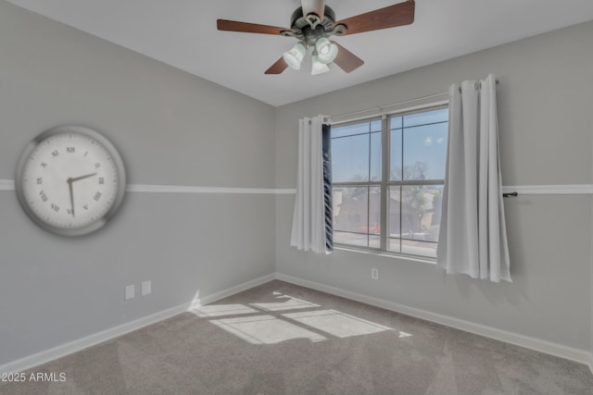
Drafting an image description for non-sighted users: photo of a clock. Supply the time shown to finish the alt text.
2:29
